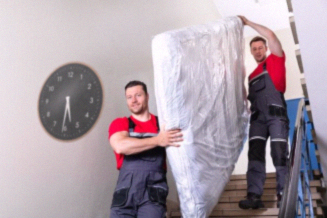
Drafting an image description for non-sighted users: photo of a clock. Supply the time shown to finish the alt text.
5:31
